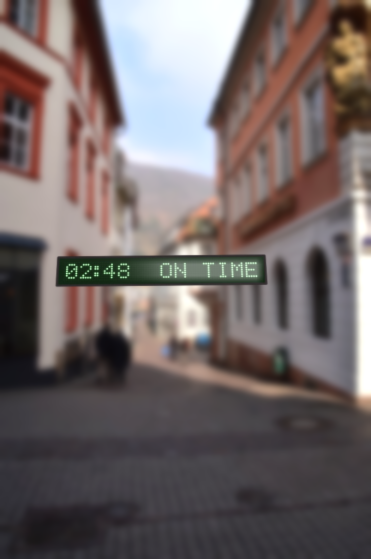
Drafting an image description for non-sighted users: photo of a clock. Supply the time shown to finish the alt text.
2:48
